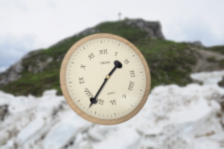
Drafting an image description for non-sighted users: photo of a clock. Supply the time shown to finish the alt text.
1:37
